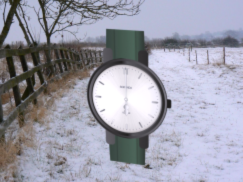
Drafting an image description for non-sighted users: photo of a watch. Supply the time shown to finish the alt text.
6:00
